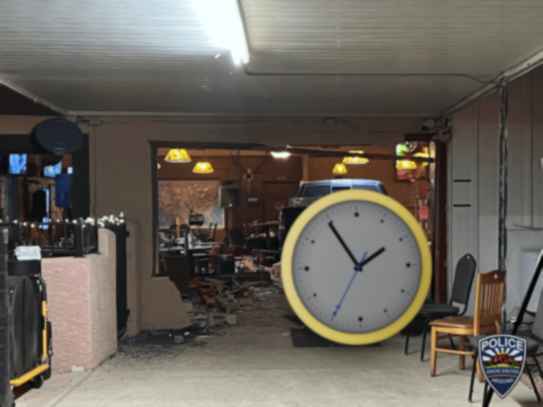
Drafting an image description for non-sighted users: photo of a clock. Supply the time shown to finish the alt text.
1:54:35
